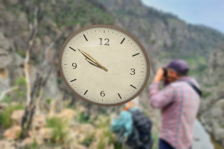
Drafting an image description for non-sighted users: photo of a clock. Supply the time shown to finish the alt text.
9:51
